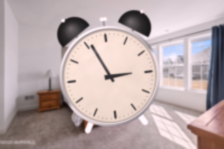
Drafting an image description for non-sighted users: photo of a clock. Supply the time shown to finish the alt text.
2:56
